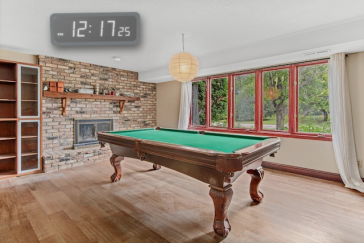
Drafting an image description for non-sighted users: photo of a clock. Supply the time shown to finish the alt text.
12:17:25
